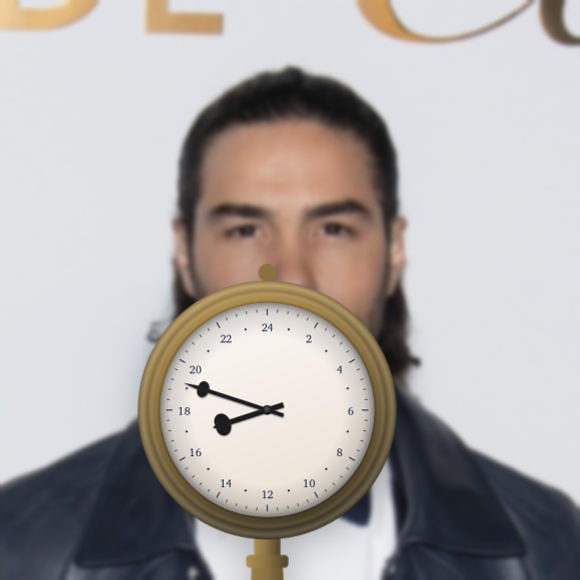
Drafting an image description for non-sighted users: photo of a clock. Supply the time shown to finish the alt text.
16:48
